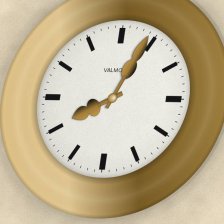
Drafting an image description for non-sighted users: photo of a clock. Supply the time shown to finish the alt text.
8:04
